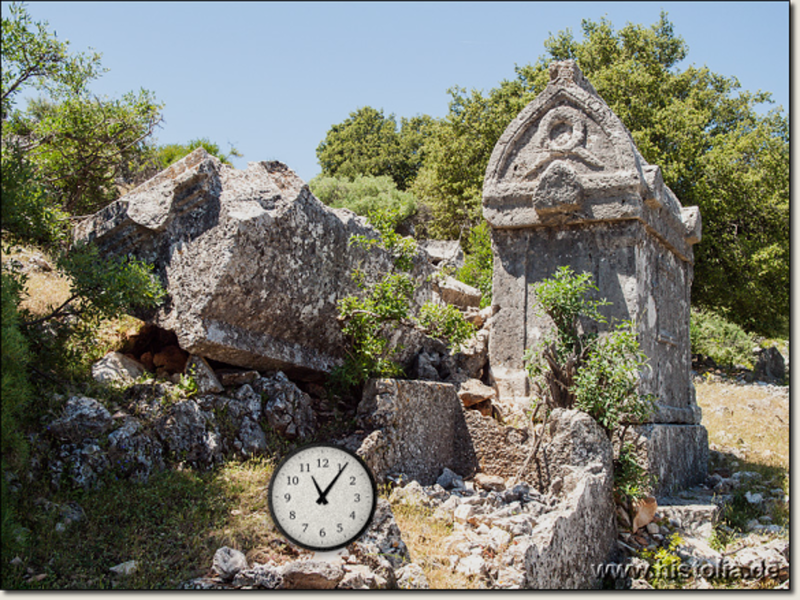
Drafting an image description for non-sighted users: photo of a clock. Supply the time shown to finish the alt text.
11:06
